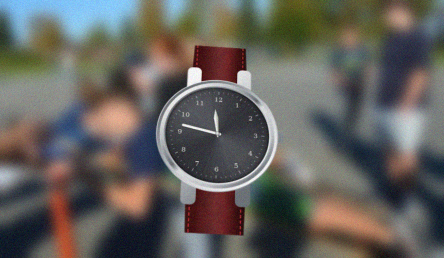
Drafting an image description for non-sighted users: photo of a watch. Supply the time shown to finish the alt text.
11:47
